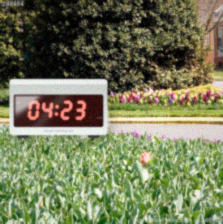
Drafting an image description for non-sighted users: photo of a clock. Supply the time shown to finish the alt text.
4:23
